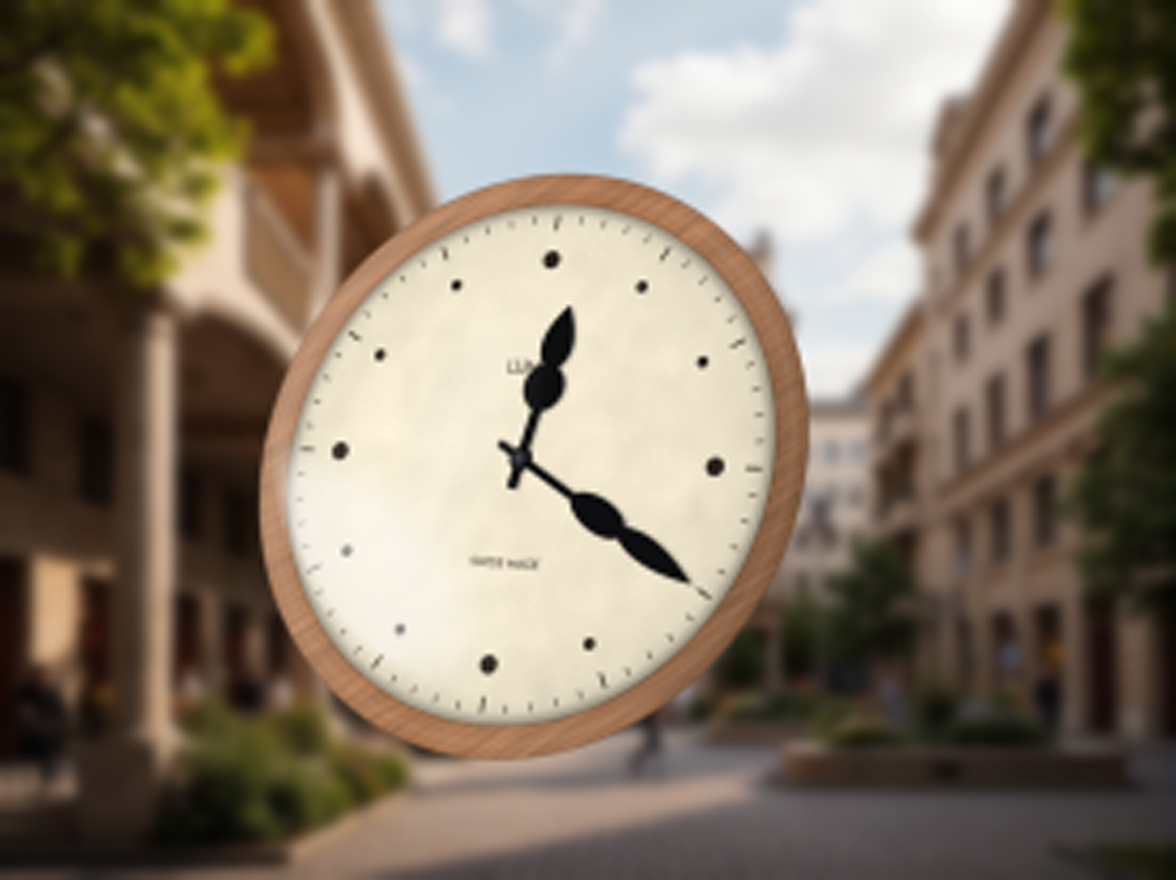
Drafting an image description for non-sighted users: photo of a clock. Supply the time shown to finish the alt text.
12:20
